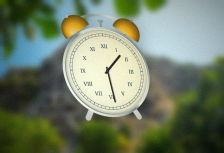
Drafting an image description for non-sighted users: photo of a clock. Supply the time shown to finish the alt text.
1:29
